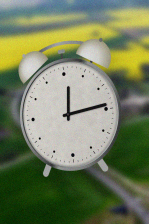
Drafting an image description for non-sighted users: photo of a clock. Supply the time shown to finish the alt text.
12:14
